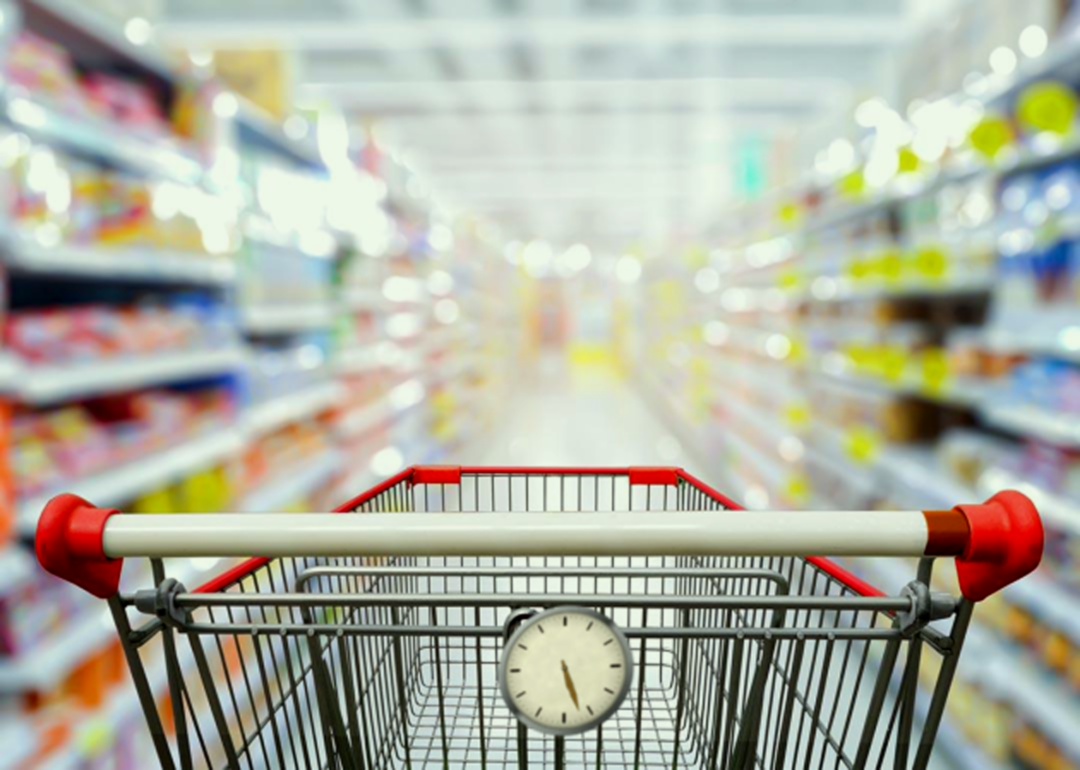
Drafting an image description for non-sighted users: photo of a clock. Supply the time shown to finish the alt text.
5:27
